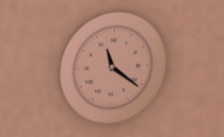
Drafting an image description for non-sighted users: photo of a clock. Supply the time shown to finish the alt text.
11:21
